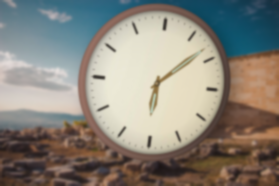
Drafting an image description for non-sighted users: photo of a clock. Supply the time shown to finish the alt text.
6:08
